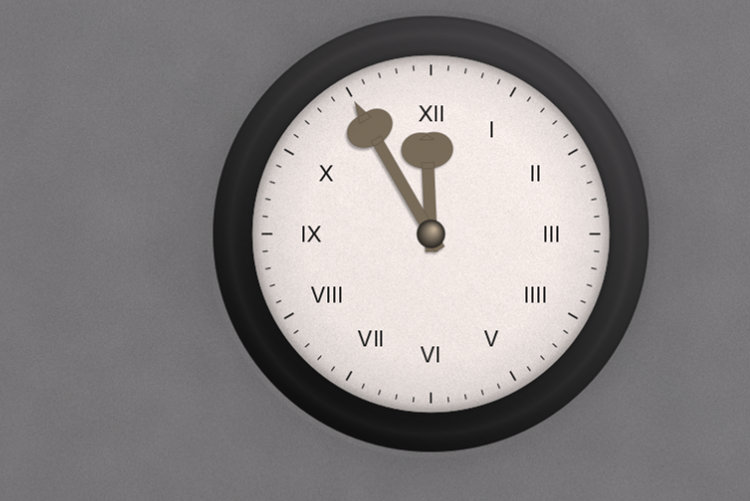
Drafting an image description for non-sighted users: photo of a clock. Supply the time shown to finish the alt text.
11:55
